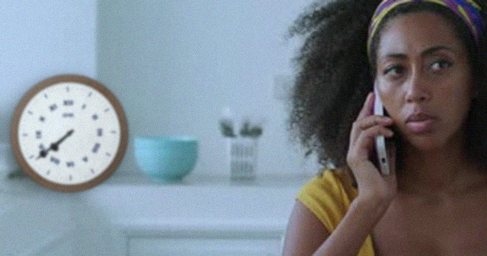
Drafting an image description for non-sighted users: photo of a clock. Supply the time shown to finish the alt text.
7:39
